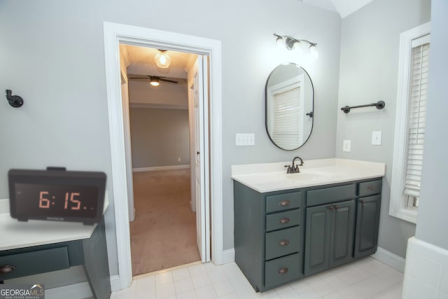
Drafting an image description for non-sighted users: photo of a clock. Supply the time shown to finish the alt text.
6:15
